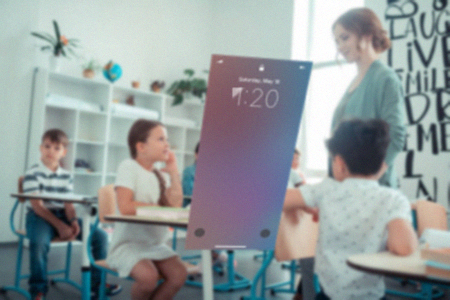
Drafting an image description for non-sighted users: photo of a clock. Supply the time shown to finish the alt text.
1:20
